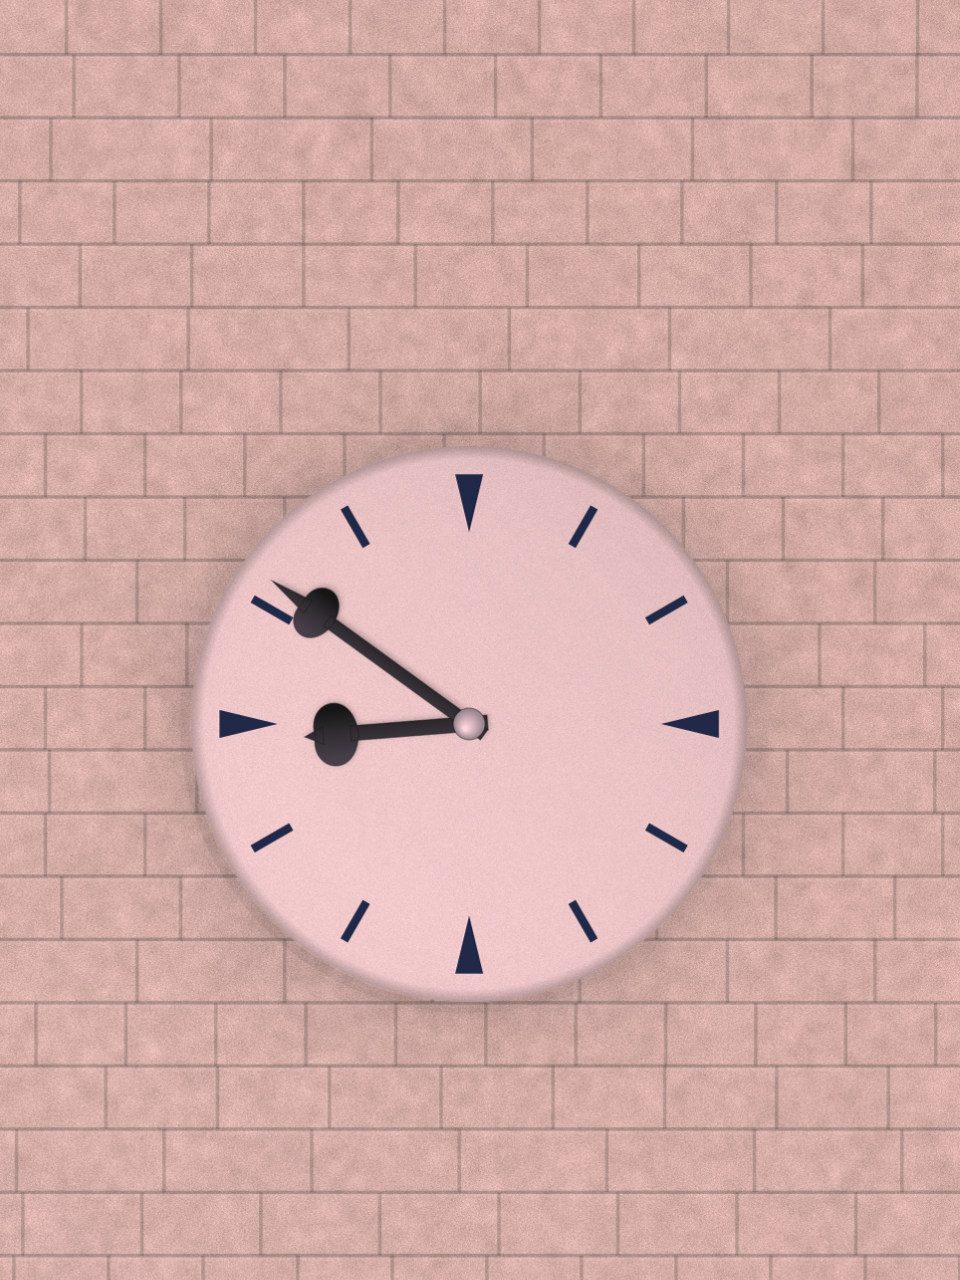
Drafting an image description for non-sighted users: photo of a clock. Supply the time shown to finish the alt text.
8:51
